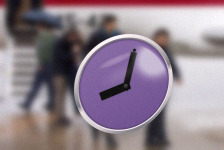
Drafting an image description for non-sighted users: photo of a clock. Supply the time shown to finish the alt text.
8:00
